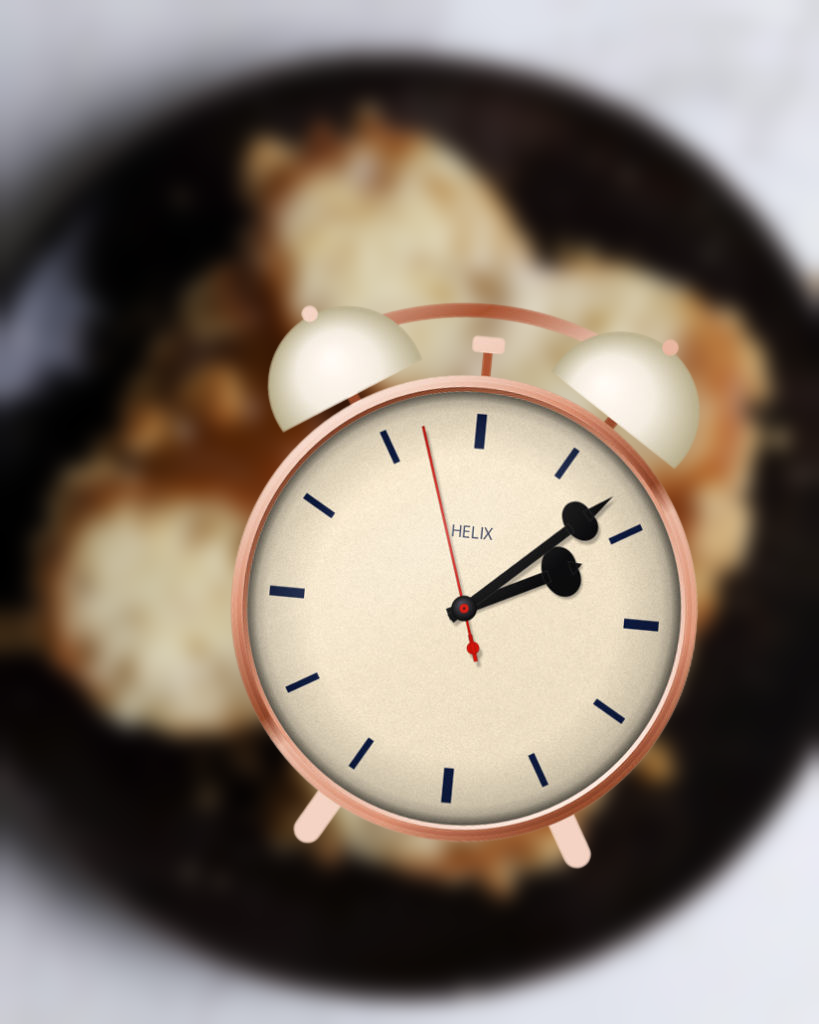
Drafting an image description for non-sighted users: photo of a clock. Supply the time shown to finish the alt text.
2:07:57
